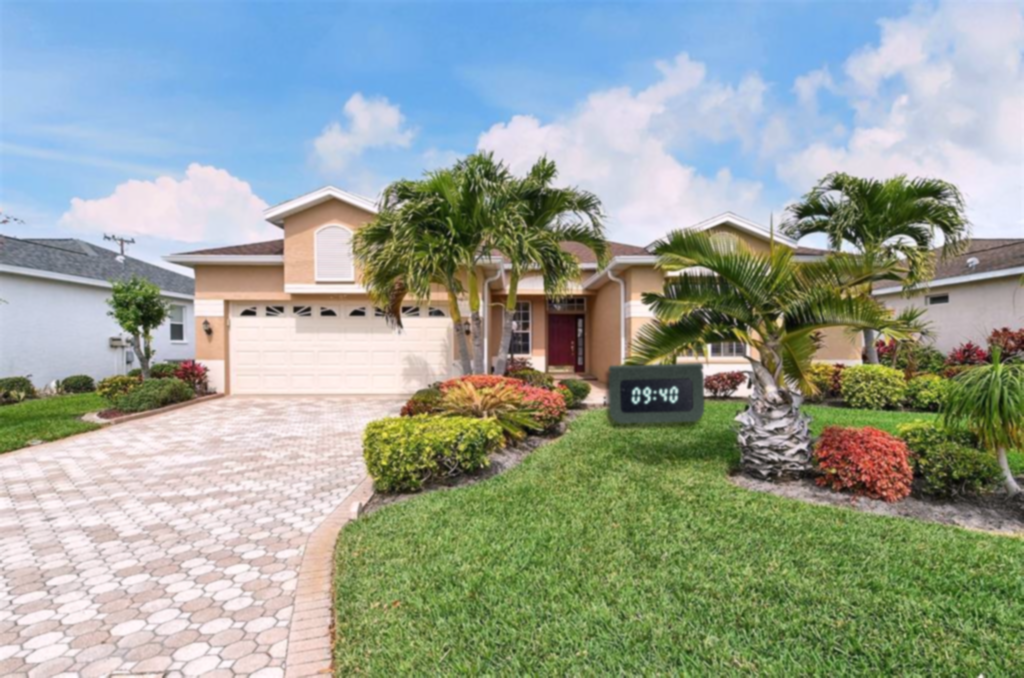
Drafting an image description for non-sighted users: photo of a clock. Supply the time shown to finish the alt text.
9:40
